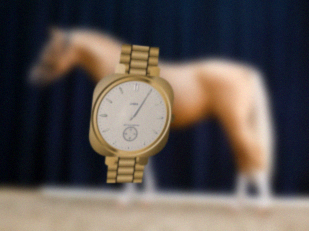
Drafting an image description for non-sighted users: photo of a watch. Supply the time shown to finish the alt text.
1:05
